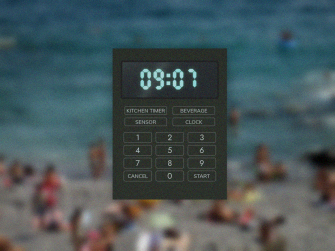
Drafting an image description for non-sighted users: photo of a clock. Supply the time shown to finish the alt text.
9:07
